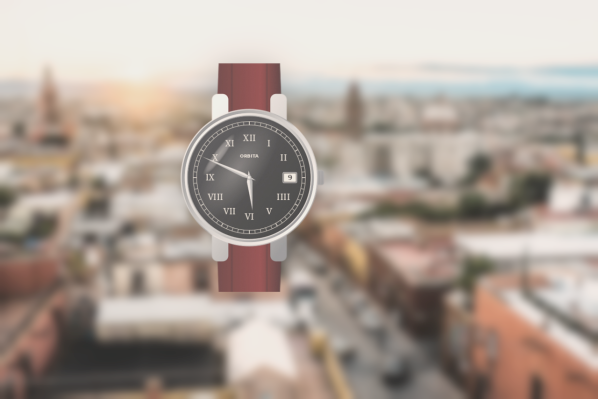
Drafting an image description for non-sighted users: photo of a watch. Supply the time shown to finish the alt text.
5:49
